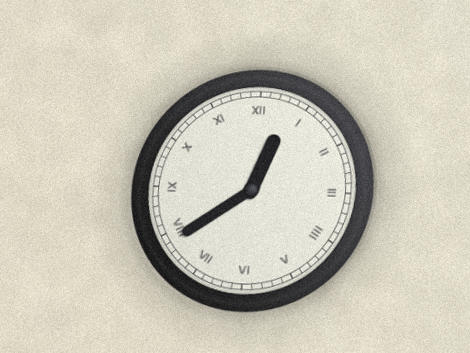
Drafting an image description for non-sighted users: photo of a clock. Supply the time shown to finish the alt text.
12:39
